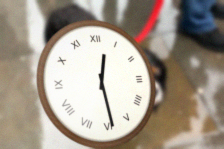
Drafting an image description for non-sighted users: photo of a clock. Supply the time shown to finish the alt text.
12:29
